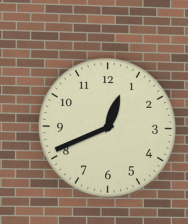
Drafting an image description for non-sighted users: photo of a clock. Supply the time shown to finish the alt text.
12:41
